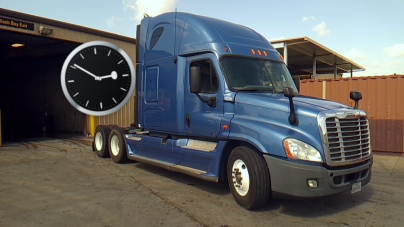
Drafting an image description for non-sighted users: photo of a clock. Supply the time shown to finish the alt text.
2:51
